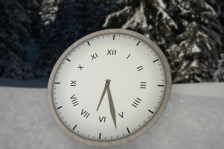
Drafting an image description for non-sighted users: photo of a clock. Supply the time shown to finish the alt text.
6:27
